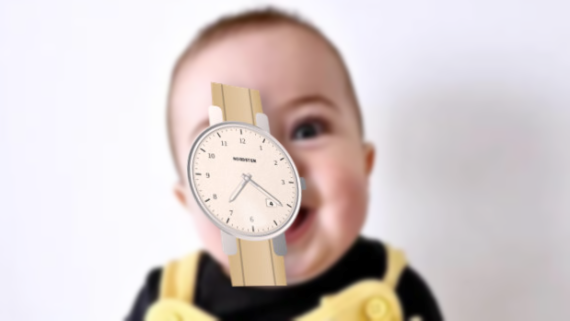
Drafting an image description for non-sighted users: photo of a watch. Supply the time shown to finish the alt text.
7:21
